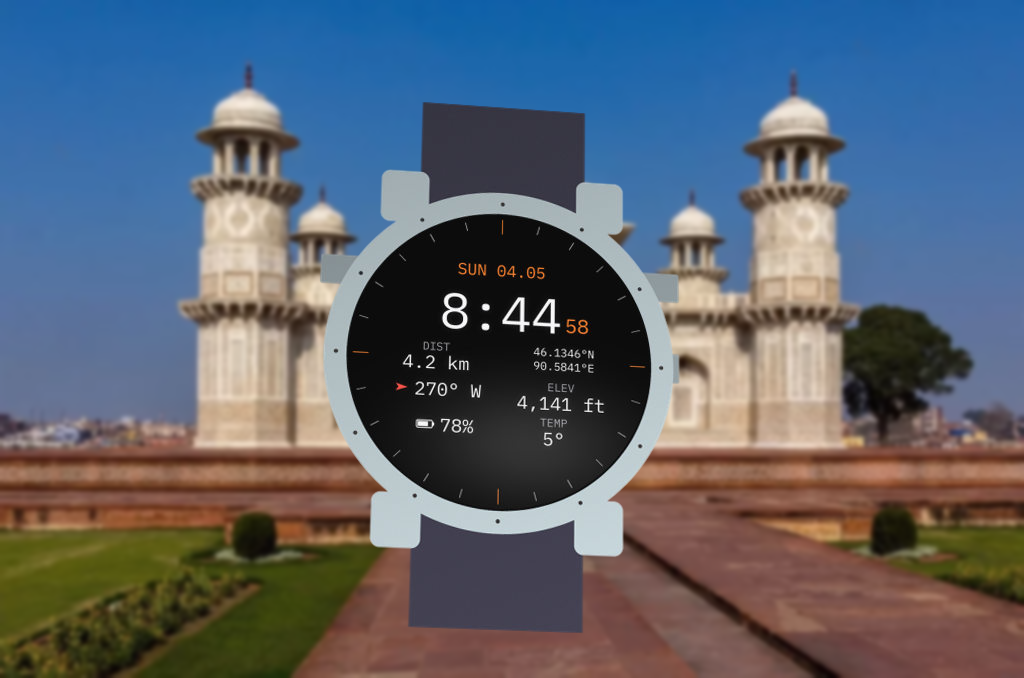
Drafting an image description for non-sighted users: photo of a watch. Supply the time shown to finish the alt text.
8:44:58
